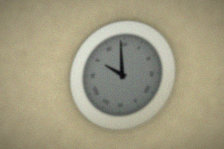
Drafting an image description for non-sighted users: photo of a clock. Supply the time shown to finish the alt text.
9:59
